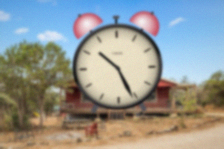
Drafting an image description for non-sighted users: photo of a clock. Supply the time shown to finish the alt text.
10:26
